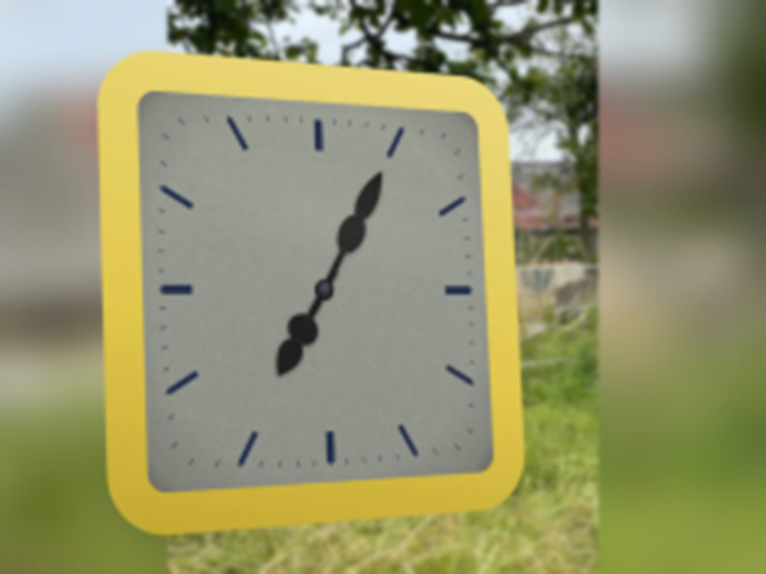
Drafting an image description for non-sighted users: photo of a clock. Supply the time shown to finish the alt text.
7:05
